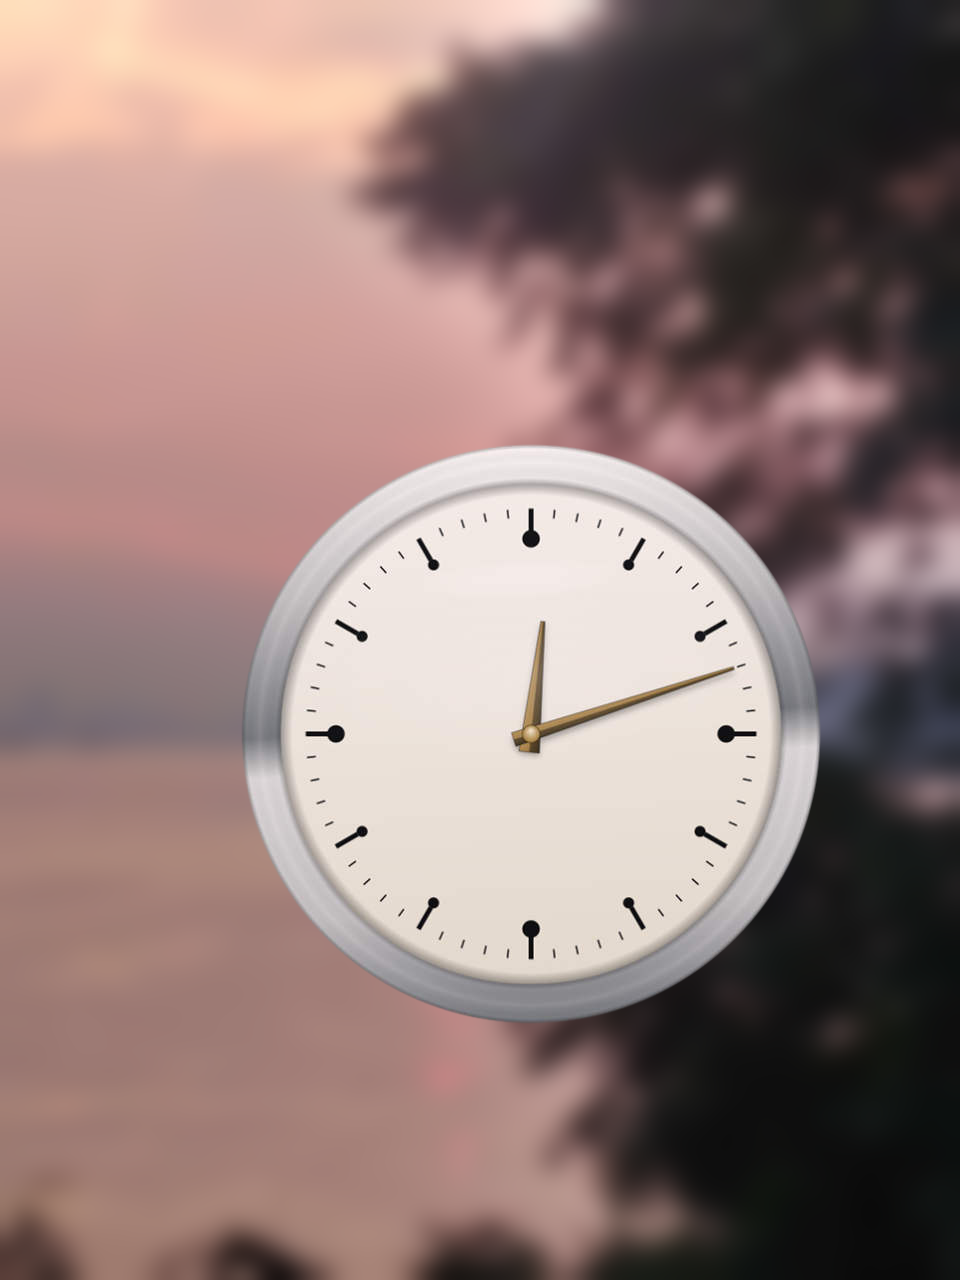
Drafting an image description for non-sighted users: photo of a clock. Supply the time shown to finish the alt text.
12:12
